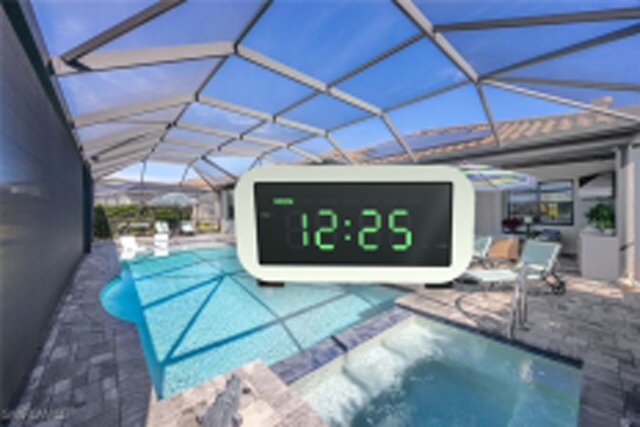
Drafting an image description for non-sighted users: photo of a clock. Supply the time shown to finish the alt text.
12:25
